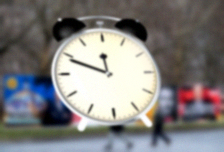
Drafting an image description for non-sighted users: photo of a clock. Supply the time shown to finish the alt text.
11:49
